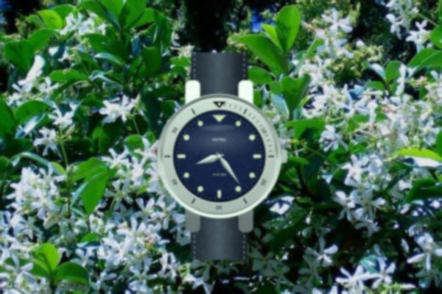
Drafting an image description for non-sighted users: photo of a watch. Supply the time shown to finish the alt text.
8:24
